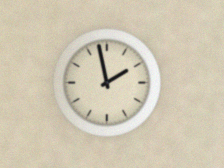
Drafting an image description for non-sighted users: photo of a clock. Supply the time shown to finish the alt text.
1:58
